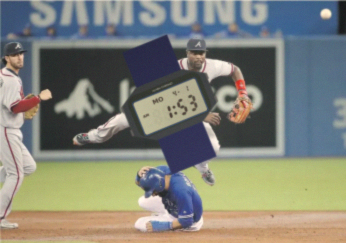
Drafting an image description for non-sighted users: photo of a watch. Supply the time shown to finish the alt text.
1:53
